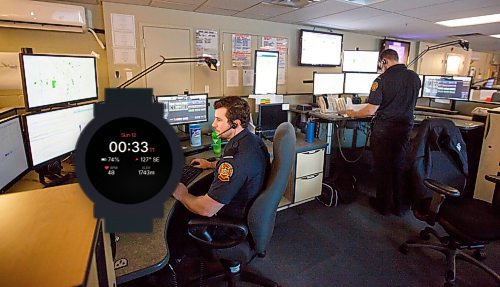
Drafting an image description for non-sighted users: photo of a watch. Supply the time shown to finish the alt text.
0:33
